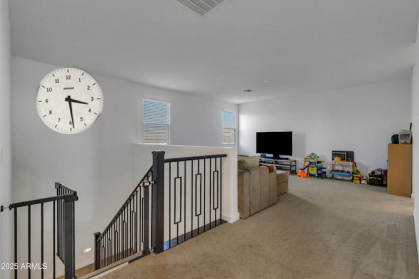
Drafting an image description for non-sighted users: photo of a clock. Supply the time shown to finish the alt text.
3:29
